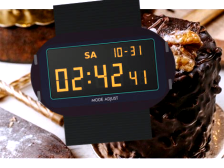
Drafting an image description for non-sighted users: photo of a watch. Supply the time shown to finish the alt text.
2:42:41
